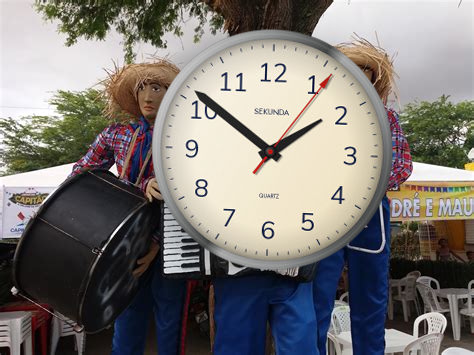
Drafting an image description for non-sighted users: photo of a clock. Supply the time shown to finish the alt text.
1:51:06
